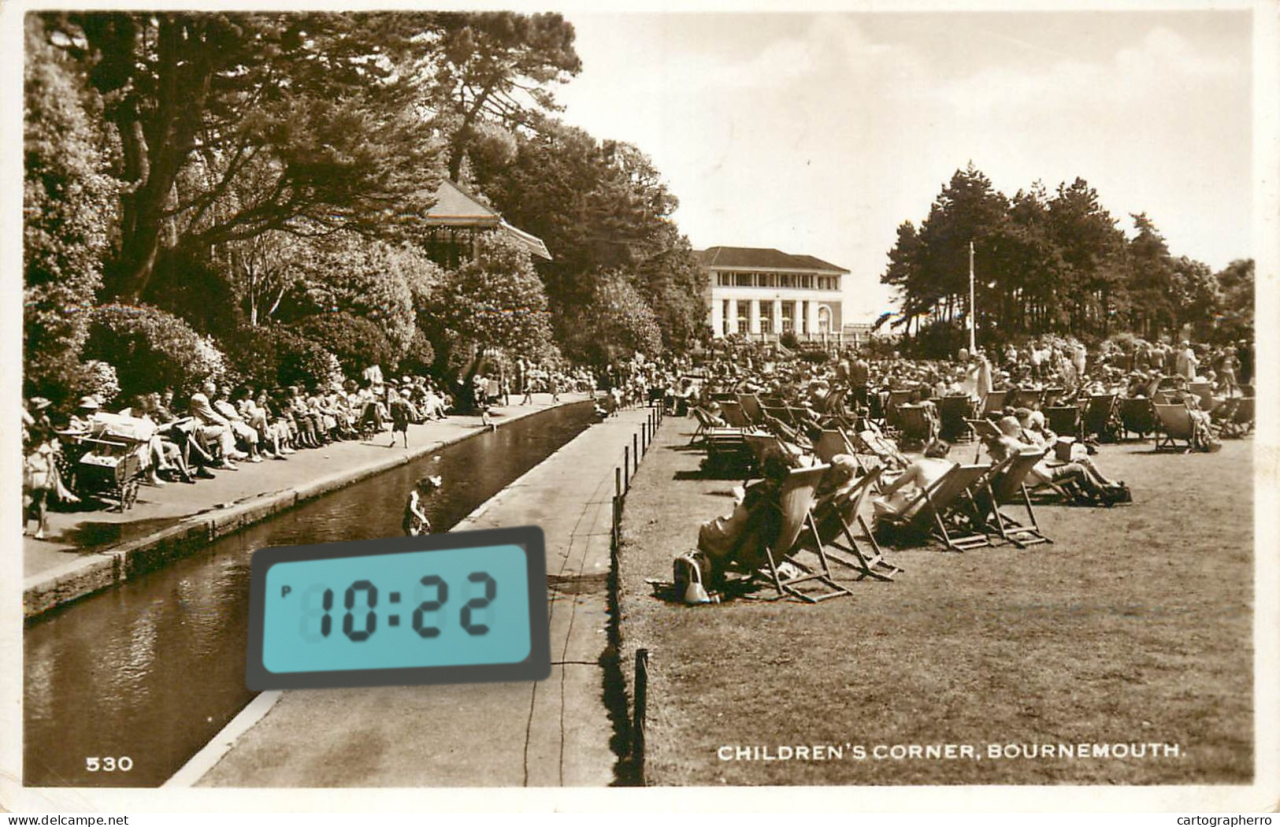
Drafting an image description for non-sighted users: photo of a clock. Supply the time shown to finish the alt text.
10:22
